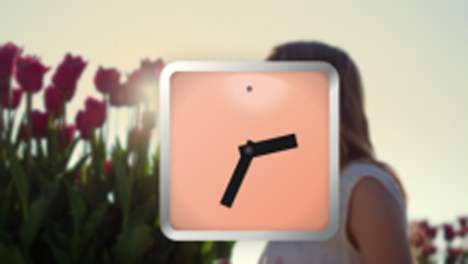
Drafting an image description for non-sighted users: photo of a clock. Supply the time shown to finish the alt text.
2:34
